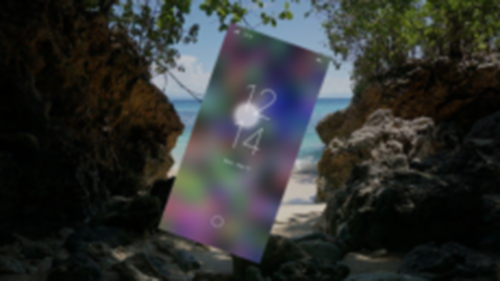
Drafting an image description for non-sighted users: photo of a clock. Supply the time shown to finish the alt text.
12:14
